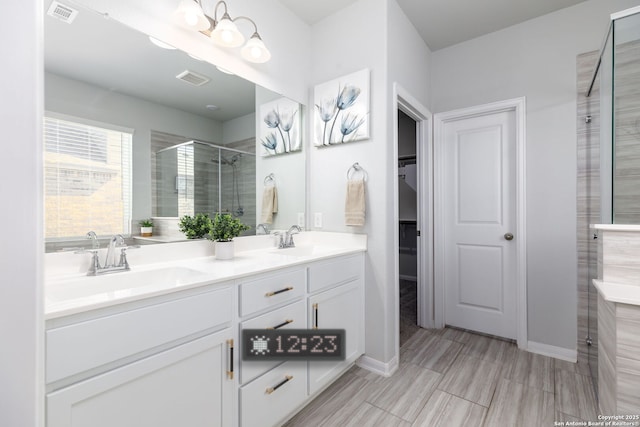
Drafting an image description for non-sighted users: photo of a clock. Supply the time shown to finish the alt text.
12:23
